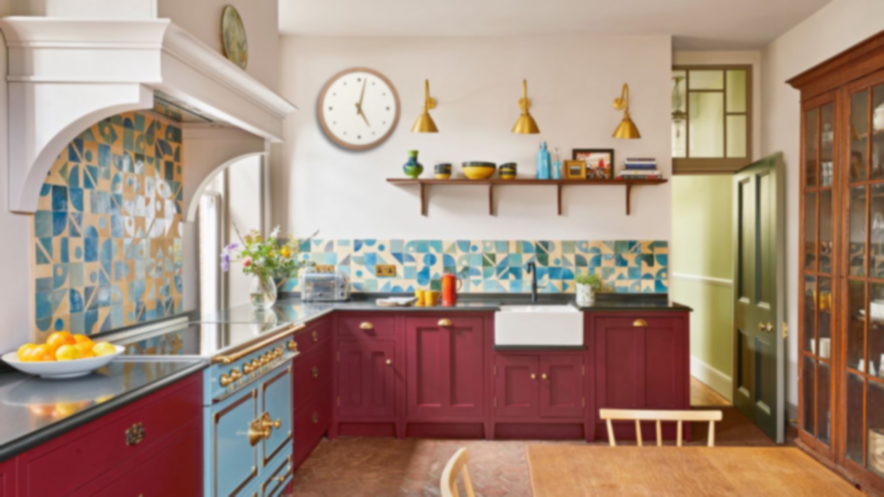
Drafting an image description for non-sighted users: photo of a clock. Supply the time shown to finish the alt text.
5:02
